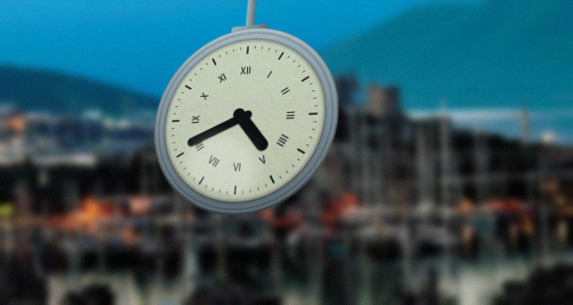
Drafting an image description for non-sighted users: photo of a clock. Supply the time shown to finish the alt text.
4:41
